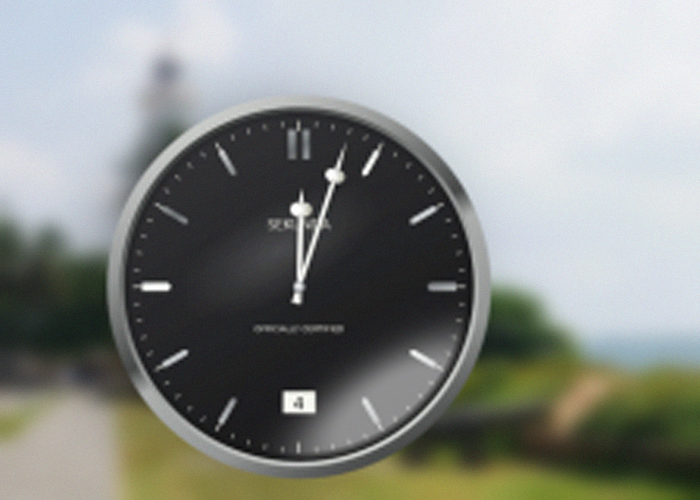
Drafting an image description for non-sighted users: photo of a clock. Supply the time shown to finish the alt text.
12:03
